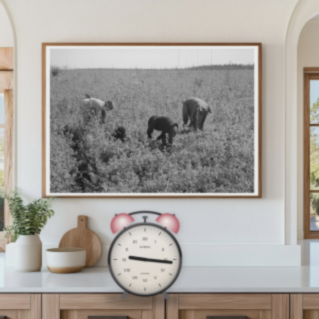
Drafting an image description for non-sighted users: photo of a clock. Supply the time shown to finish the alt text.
9:16
